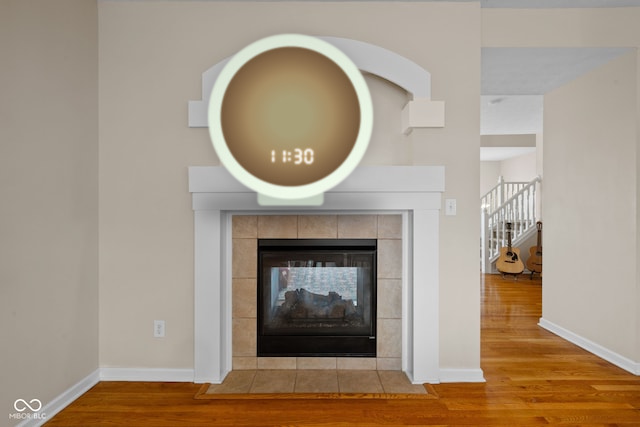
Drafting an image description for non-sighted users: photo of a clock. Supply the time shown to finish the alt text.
11:30
